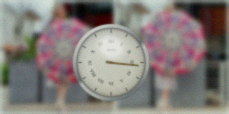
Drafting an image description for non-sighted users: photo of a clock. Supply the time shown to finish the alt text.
3:16
